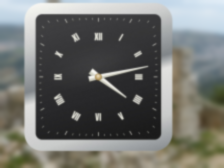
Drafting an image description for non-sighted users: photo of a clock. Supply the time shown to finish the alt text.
4:13
